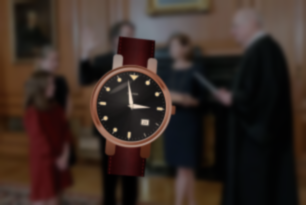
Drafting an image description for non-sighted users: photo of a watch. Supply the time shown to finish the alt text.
2:58
